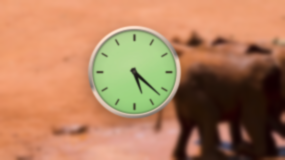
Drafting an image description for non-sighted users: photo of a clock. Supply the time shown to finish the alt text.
5:22
